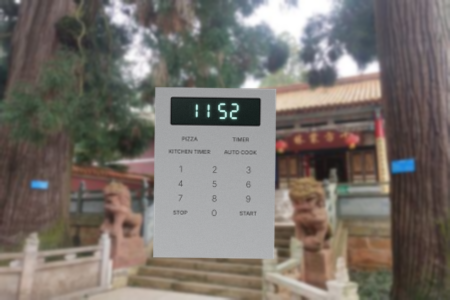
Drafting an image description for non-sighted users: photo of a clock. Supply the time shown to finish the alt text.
11:52
